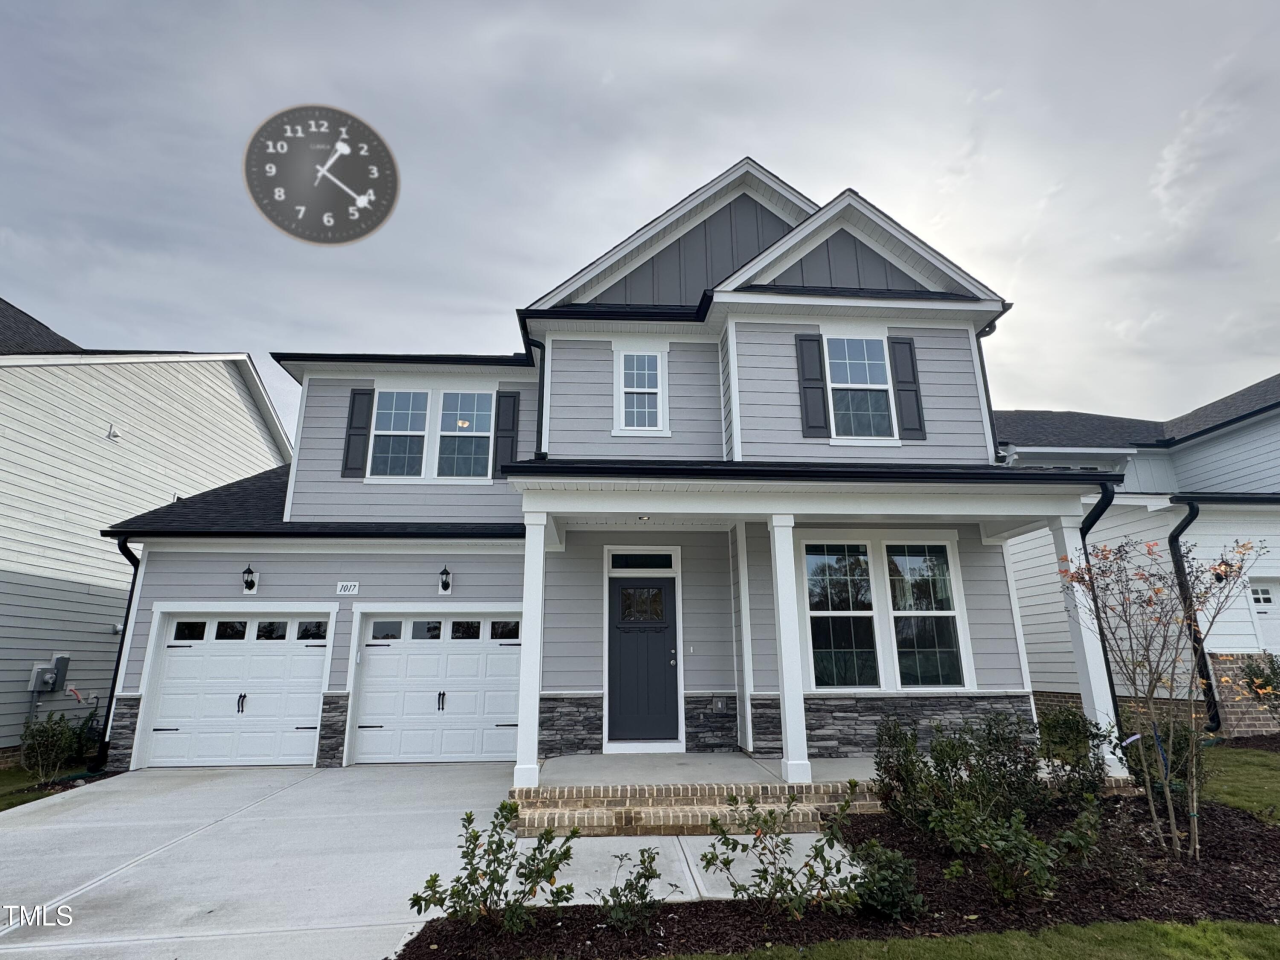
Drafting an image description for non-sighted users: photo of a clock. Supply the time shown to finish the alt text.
1:22:05
